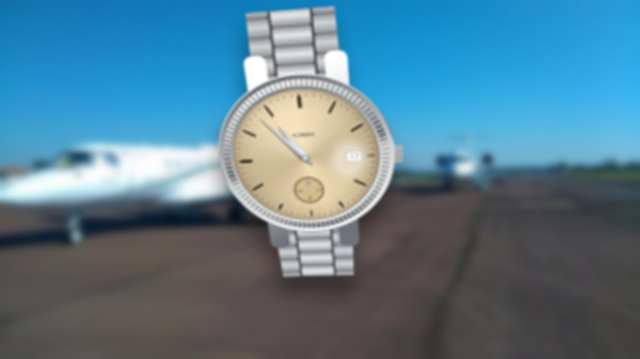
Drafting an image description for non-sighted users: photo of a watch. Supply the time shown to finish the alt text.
10:53
